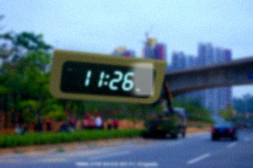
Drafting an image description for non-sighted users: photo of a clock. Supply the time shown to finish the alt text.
11:26
